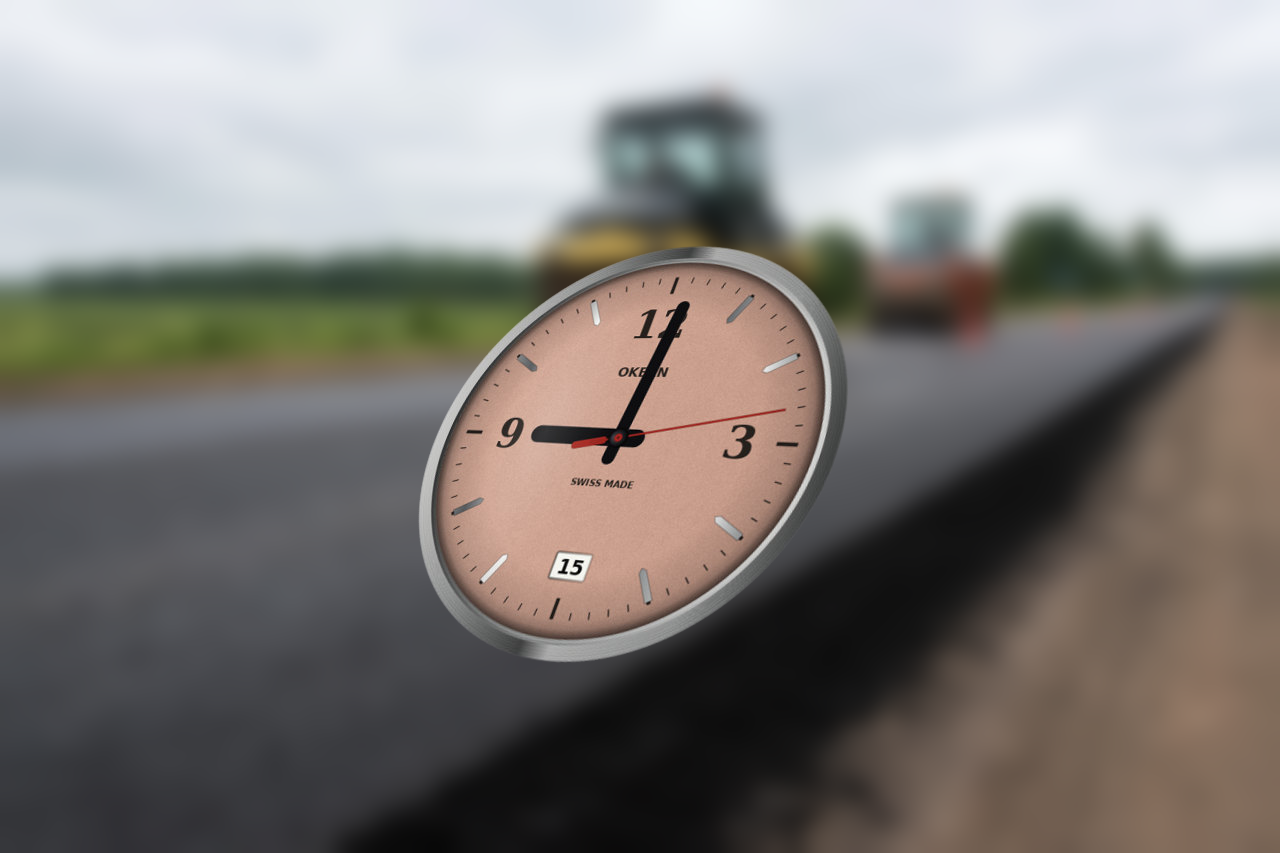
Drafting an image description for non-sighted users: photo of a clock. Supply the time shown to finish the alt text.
9:01:13
